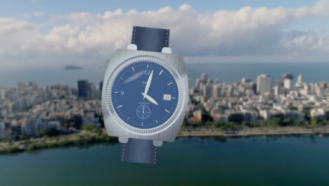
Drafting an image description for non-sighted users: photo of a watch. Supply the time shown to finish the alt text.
4:02
